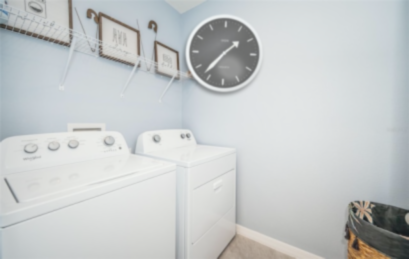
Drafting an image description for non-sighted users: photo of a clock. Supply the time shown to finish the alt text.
1:37
